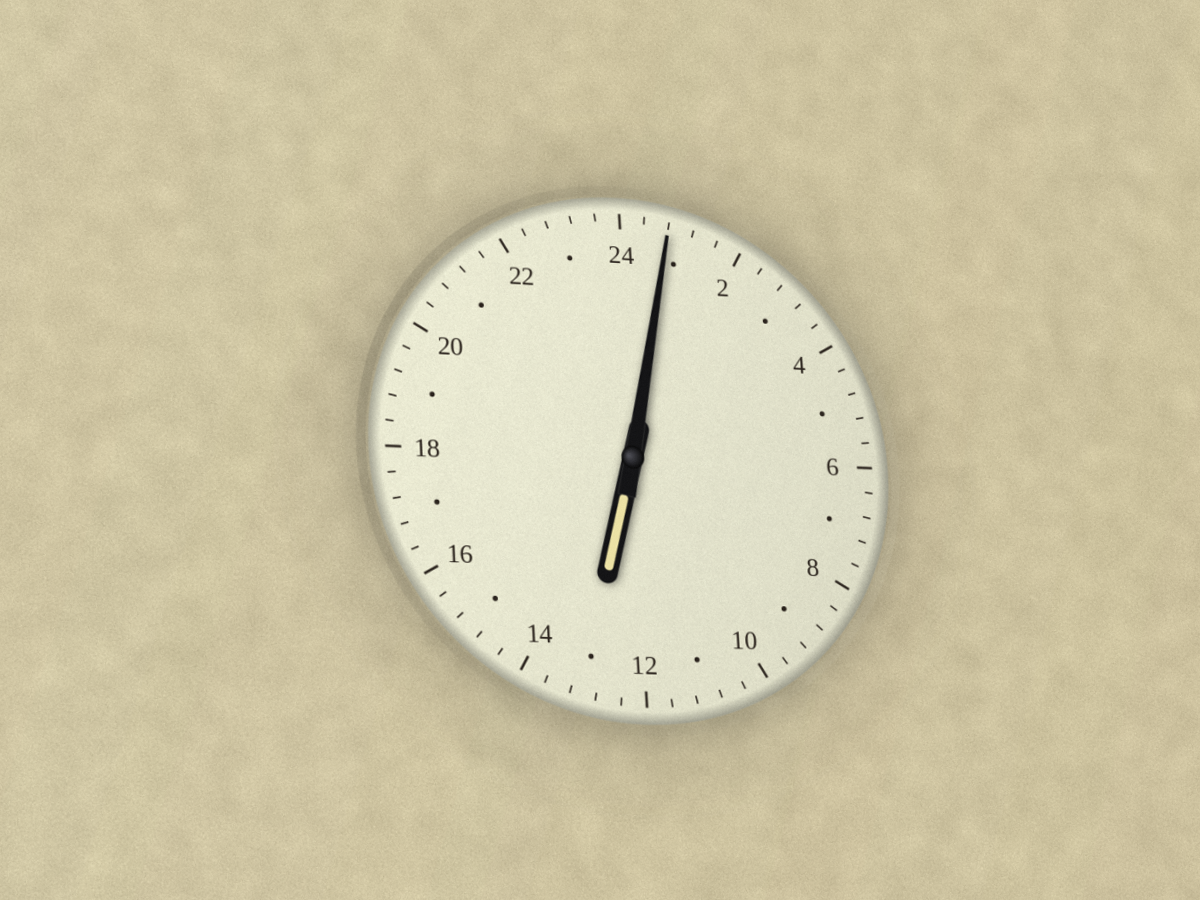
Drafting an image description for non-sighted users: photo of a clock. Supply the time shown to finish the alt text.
13:02
